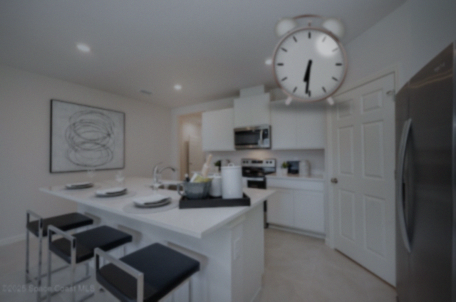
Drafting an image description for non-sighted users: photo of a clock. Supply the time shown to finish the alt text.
6:31
